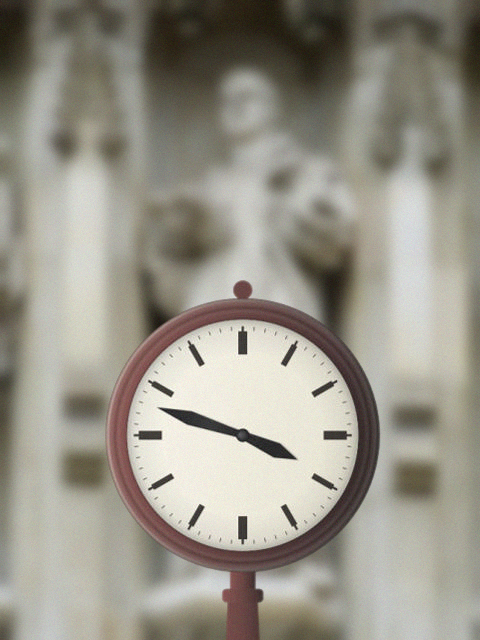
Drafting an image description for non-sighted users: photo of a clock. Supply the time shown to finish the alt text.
3:48
